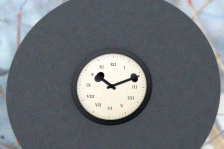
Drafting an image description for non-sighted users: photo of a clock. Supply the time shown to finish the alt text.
10:11
